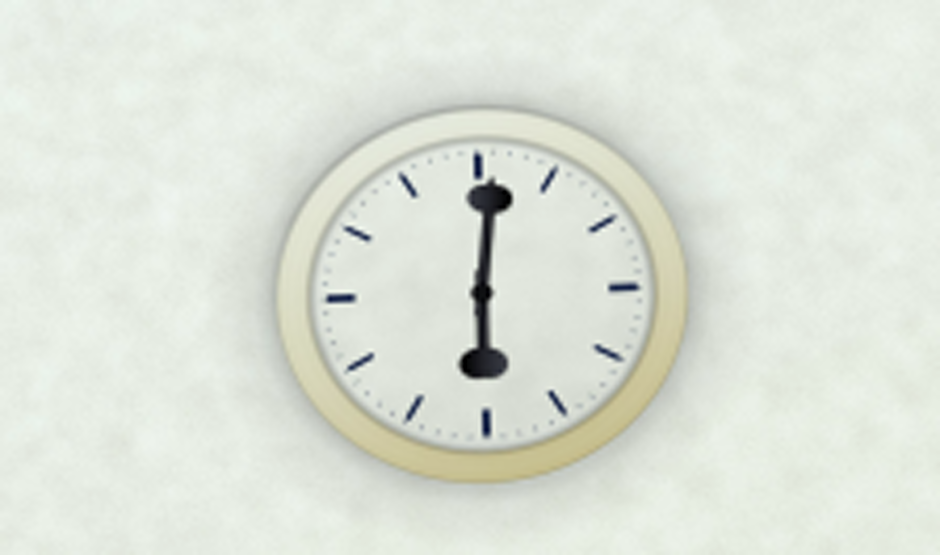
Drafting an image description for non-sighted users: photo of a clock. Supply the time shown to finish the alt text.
6:01
